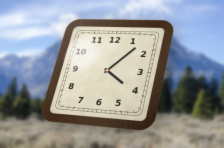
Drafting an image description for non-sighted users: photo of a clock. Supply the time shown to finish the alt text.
4:07
